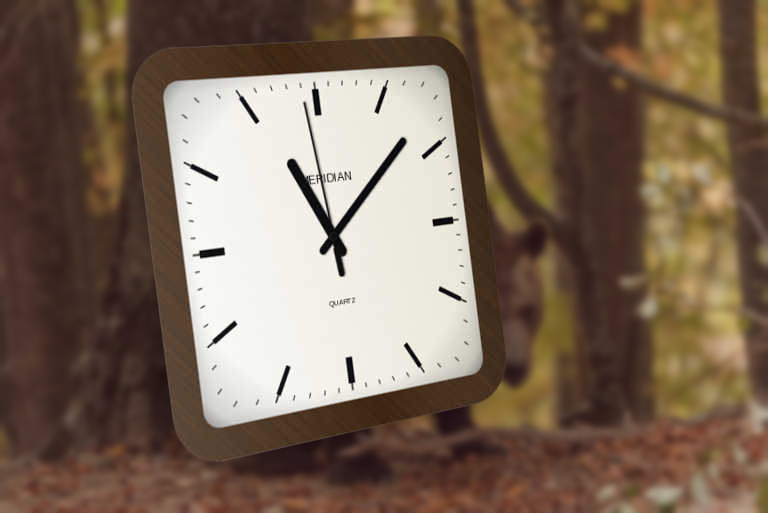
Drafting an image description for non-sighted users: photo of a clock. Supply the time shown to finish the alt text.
11:07:59
